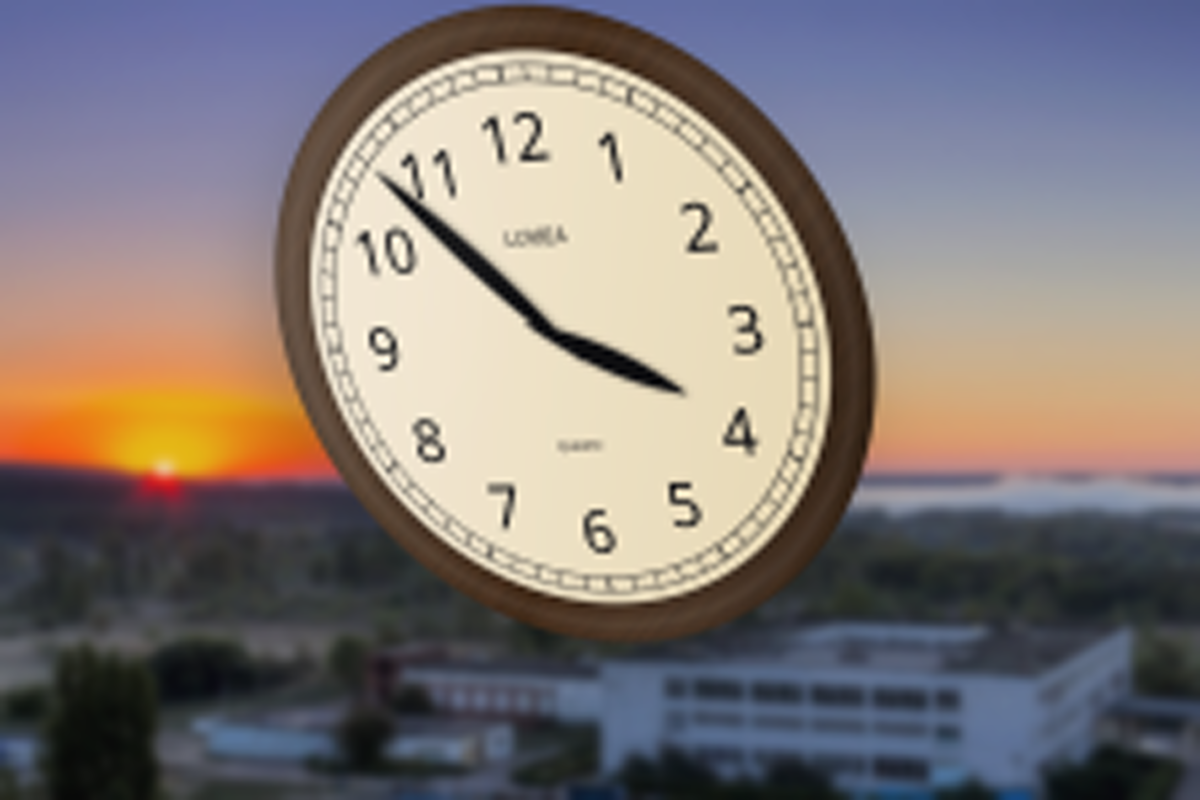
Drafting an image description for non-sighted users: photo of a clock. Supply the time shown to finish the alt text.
3:53
